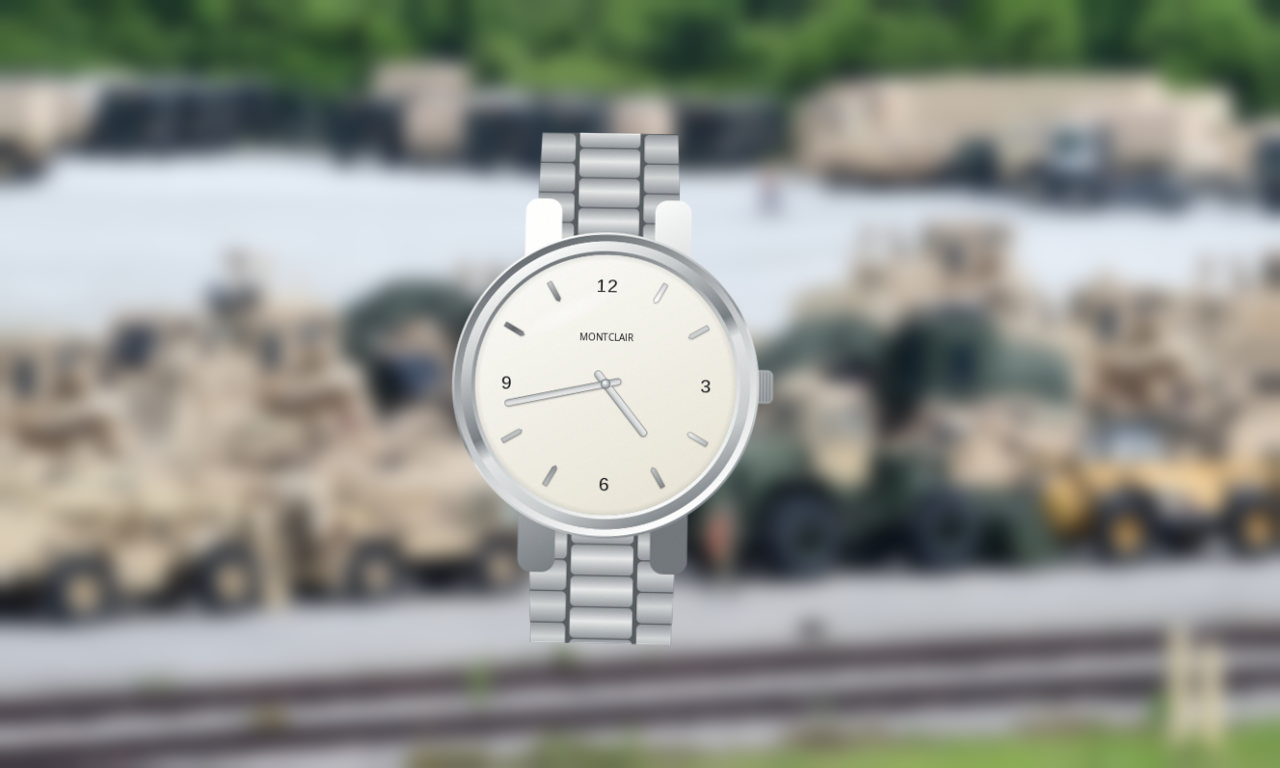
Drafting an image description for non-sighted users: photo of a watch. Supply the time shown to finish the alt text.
4:43
